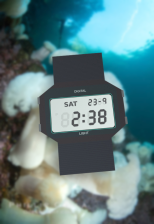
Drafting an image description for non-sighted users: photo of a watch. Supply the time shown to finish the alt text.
2:38
